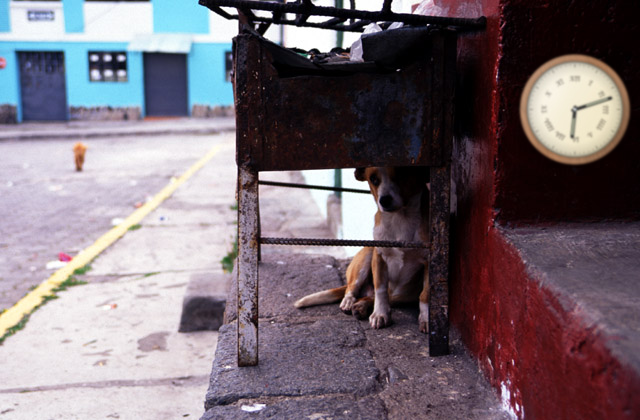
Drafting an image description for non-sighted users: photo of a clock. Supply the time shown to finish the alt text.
6:12
